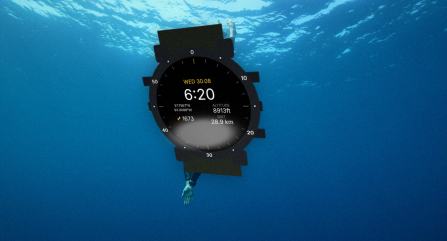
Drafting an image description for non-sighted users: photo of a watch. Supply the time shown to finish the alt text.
6:20
